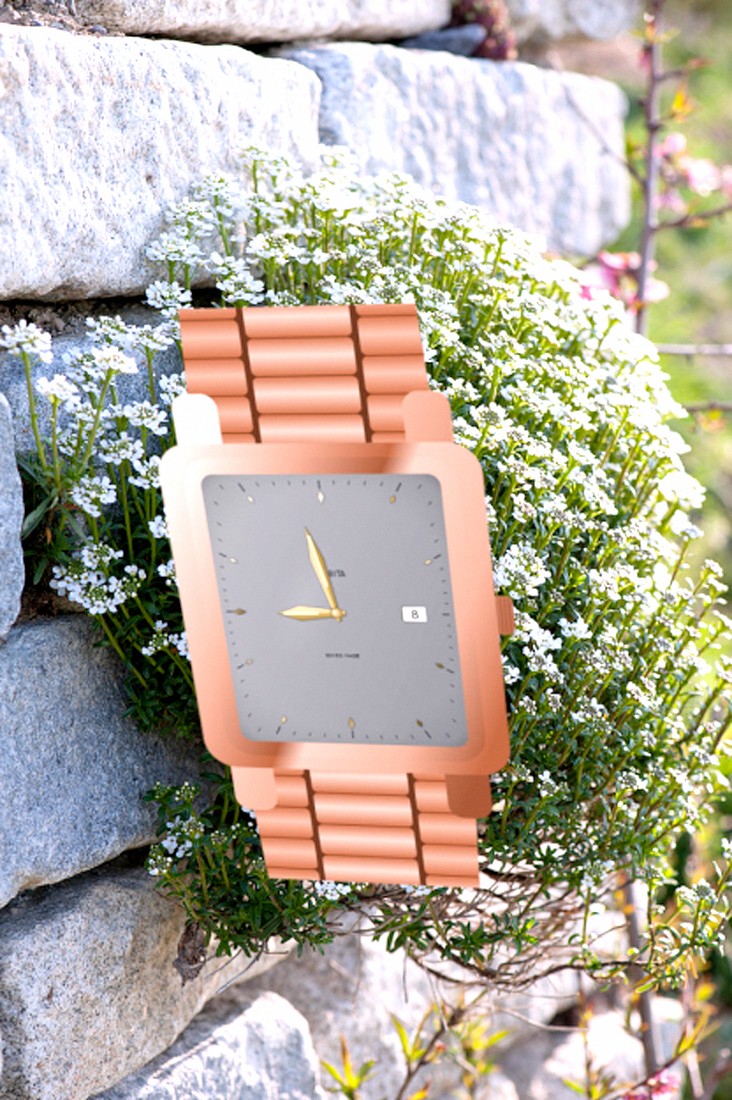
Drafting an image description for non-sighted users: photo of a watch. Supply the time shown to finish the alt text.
8:58
